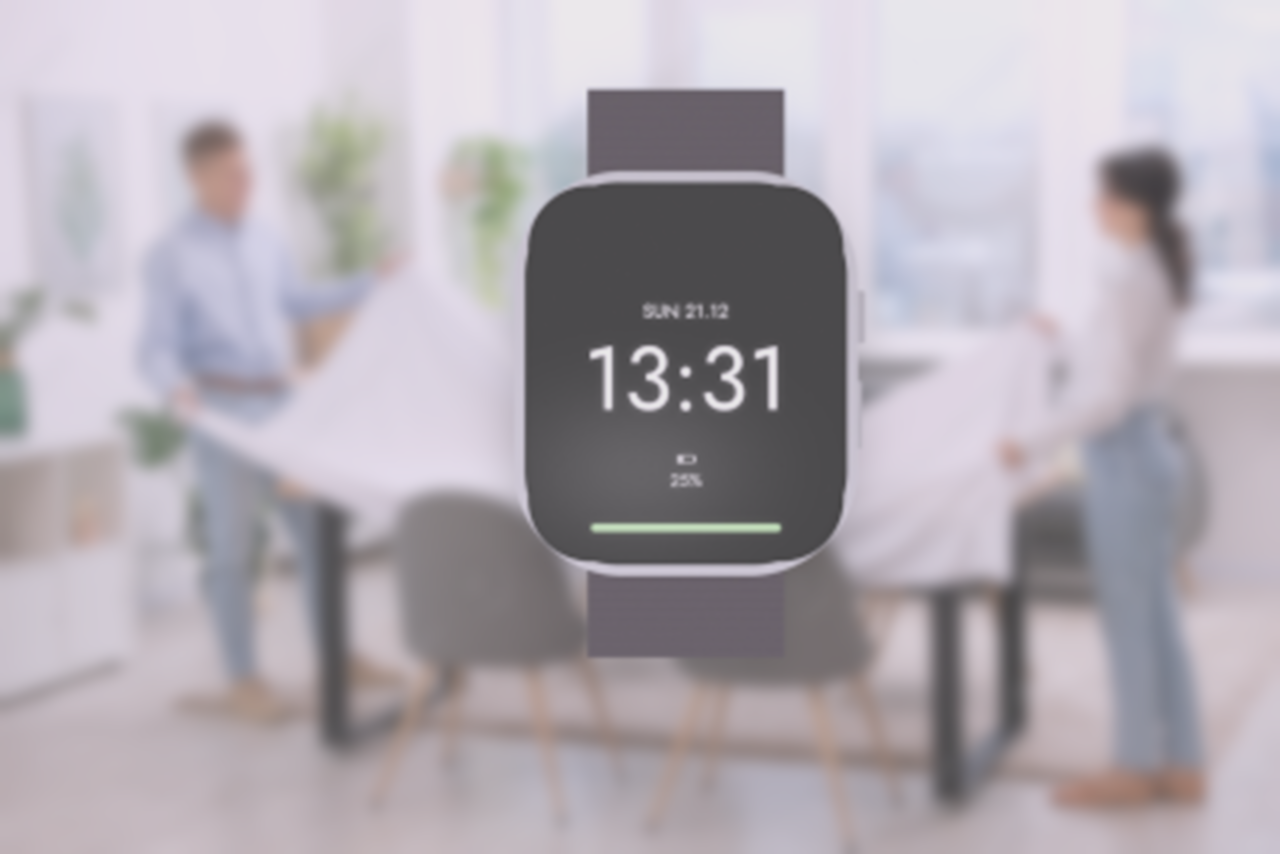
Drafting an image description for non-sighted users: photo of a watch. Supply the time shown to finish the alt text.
13:31
